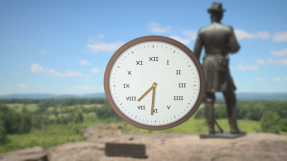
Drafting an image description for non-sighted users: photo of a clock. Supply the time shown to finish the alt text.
7:31
